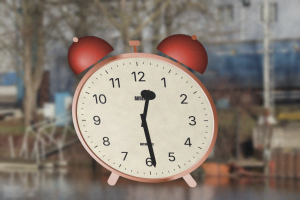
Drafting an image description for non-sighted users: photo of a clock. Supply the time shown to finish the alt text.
12:29
